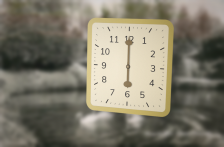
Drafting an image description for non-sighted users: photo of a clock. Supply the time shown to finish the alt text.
6:00
